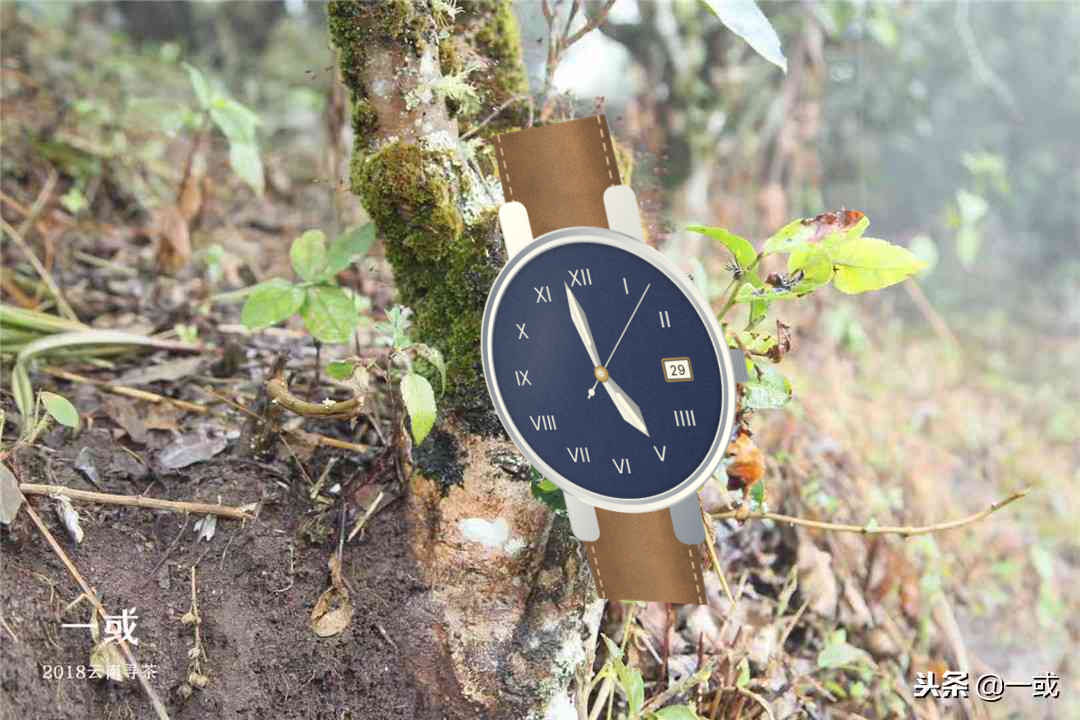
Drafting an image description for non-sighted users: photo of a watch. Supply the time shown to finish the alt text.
4:58:07
